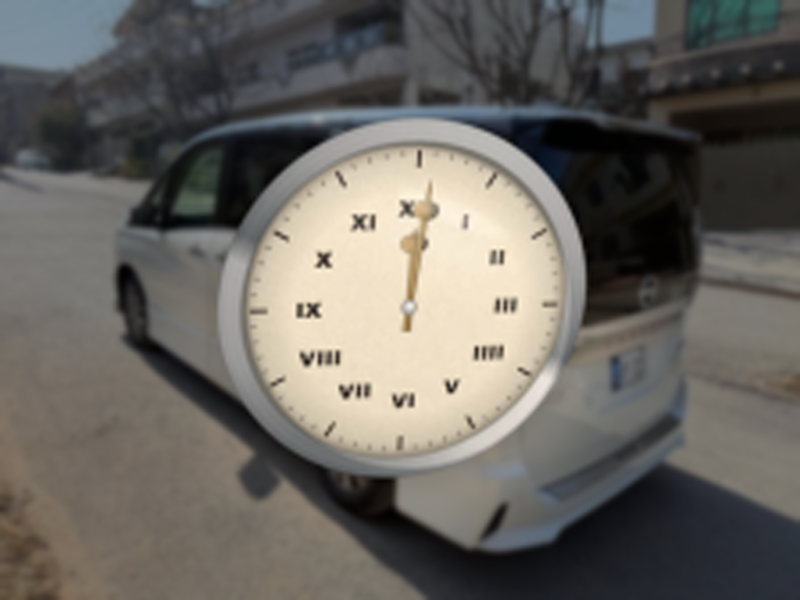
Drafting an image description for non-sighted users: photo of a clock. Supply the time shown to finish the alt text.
12:01
